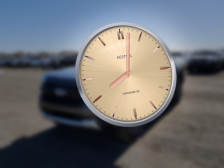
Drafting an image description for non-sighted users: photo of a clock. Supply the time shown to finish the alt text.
8:02
